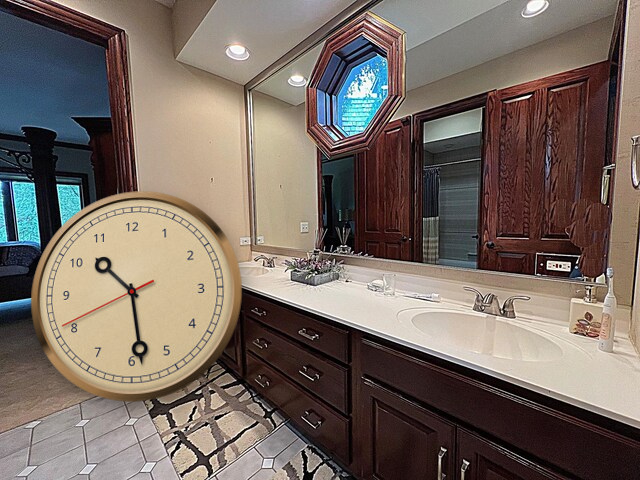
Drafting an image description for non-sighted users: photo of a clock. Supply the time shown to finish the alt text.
10:28:41
